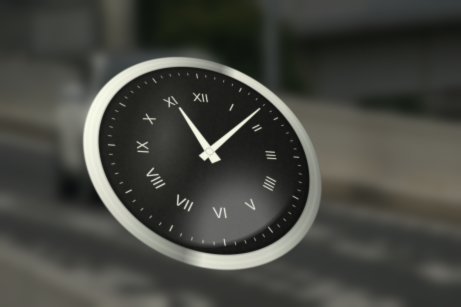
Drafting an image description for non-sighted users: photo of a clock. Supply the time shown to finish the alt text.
11:08
